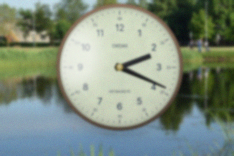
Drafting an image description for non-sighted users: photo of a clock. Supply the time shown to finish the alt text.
2:19
